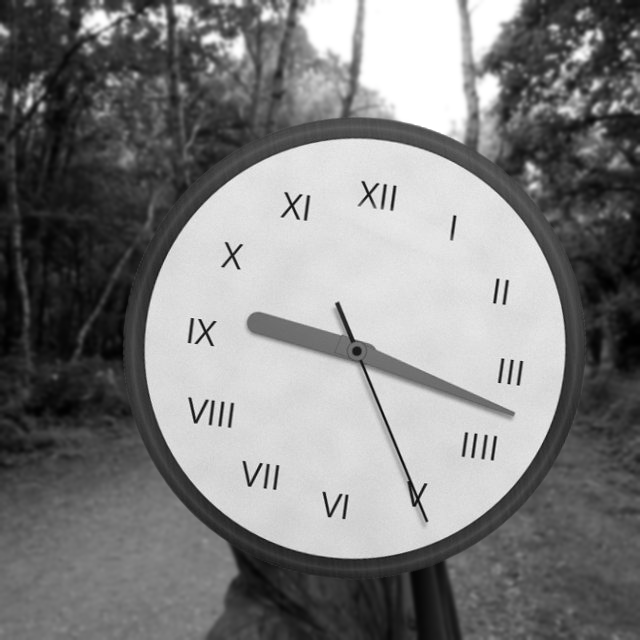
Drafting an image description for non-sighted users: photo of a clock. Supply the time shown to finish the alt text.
9:17:25
